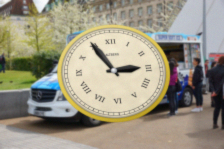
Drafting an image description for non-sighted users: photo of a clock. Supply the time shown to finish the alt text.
2:55
